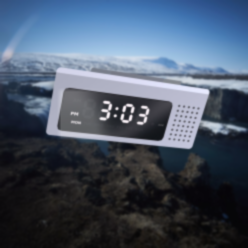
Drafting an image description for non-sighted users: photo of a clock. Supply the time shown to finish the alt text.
3:03
